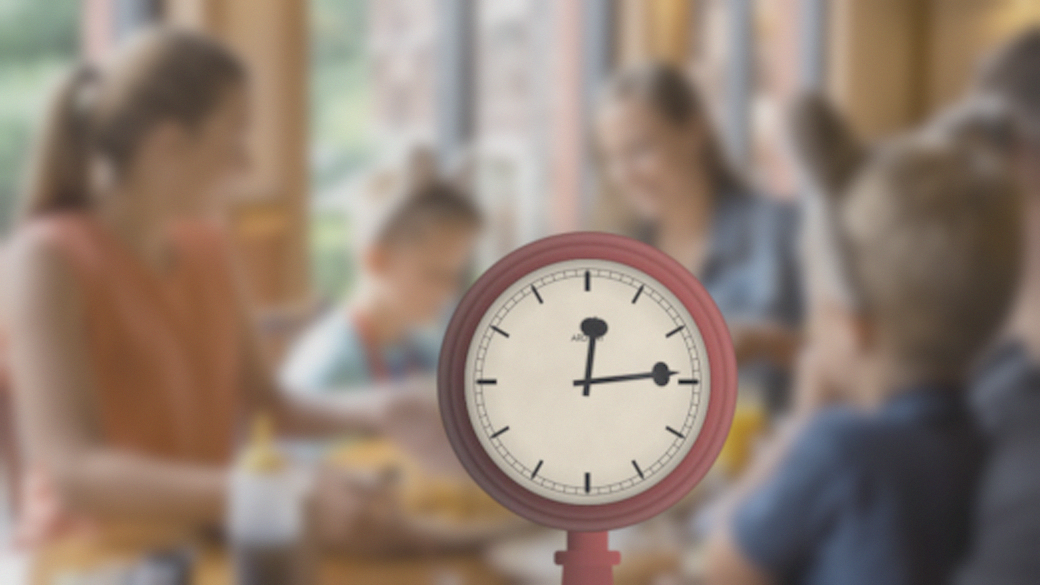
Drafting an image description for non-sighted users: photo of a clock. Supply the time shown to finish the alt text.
12:14
